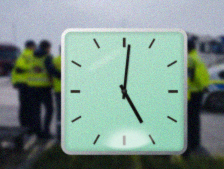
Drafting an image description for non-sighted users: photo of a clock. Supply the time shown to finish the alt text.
5:01
